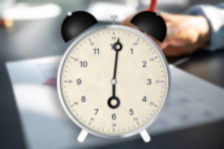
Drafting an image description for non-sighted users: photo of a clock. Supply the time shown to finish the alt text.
6:01
